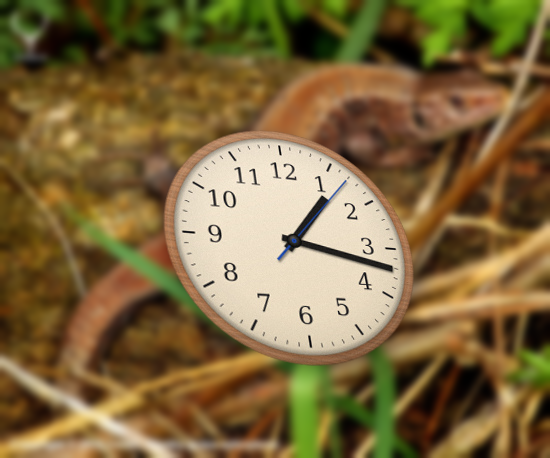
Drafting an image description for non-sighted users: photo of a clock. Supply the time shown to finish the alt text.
1:17:07
